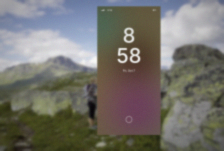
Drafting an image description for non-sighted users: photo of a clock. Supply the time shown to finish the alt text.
8:58
